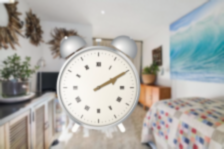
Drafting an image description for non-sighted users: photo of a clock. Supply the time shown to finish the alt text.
2:10
